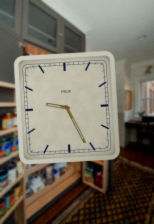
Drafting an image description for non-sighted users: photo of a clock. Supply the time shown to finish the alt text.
9:26
